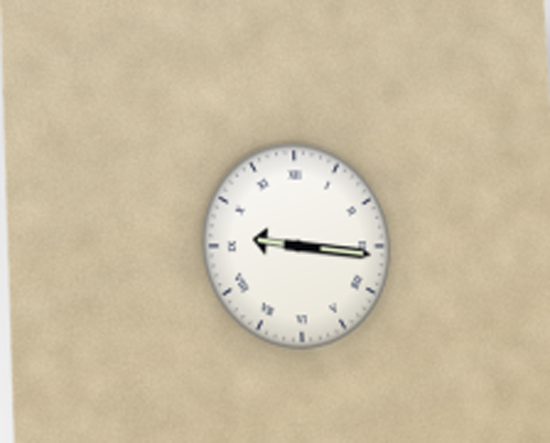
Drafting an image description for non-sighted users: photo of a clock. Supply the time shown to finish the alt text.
9:16
